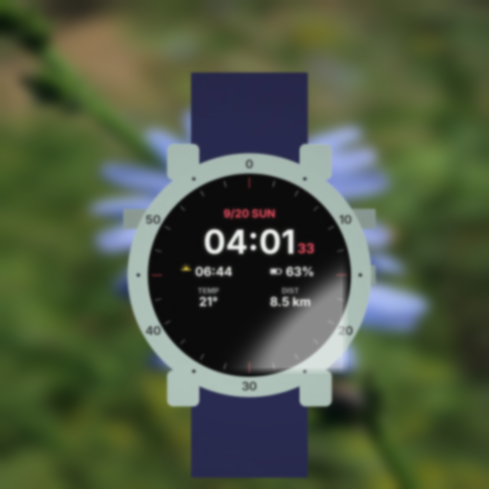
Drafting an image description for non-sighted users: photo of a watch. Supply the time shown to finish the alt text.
4:01:33
